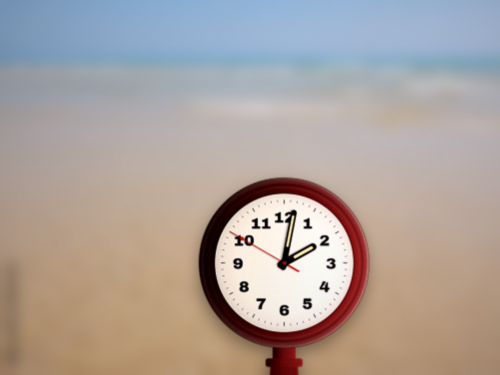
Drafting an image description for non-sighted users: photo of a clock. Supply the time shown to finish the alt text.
2:01:50
